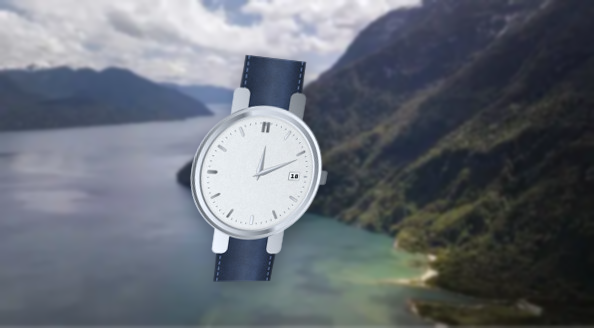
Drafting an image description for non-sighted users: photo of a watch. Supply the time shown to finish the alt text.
12:11
